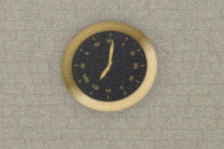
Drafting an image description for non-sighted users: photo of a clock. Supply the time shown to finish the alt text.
7:01
